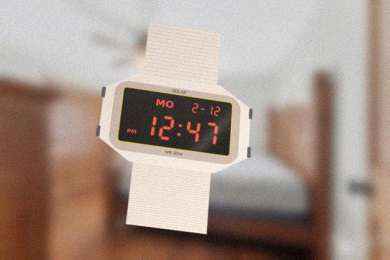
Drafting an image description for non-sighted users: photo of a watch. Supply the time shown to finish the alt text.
12:47
